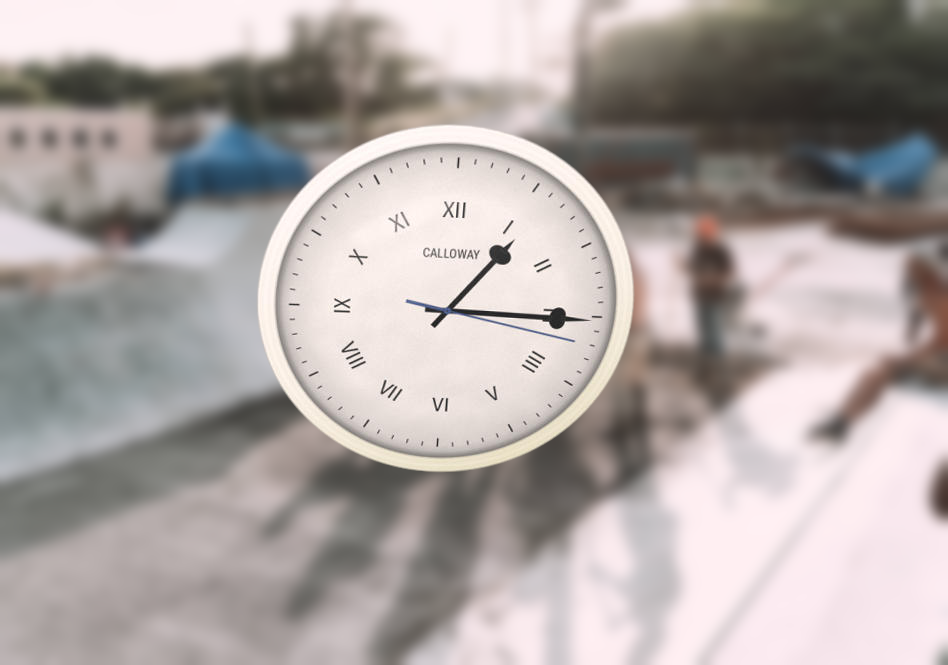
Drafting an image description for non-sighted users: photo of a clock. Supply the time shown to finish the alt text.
1:15:17
